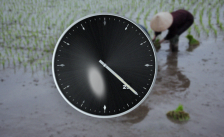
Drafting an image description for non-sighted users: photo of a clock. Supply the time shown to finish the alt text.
4:22
